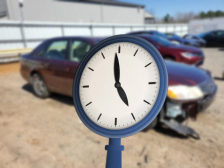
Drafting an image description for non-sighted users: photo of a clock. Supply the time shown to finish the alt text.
4:59
